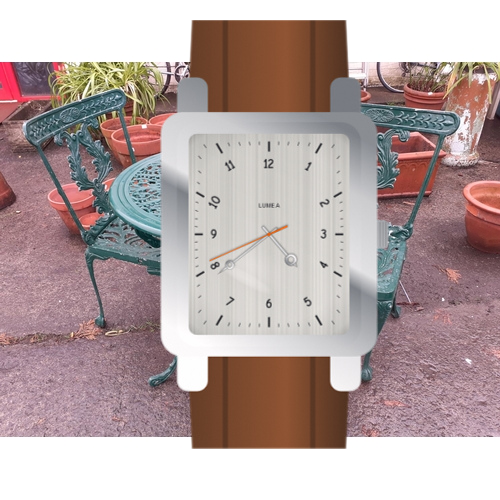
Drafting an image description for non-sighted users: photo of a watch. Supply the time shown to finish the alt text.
4:38:41
